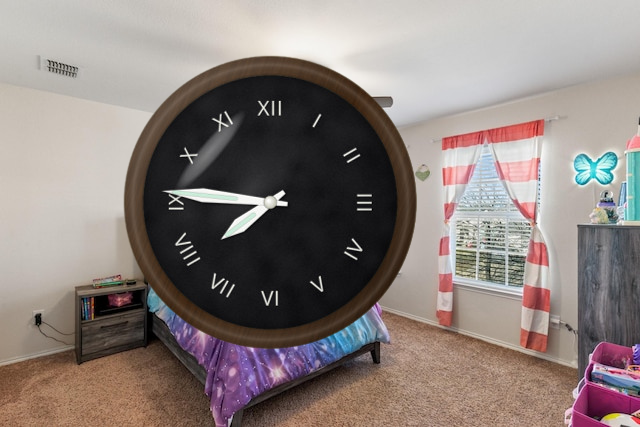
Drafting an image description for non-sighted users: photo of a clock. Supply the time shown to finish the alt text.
7:46
